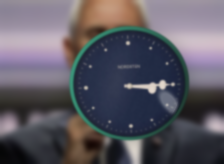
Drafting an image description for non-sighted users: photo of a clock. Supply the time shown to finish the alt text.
3:15
